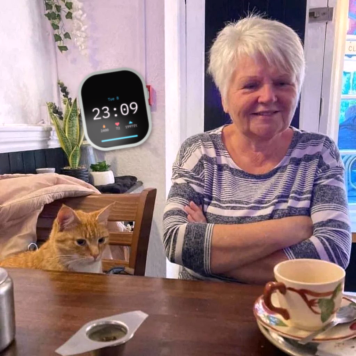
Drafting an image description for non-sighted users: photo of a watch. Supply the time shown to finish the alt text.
23:09
